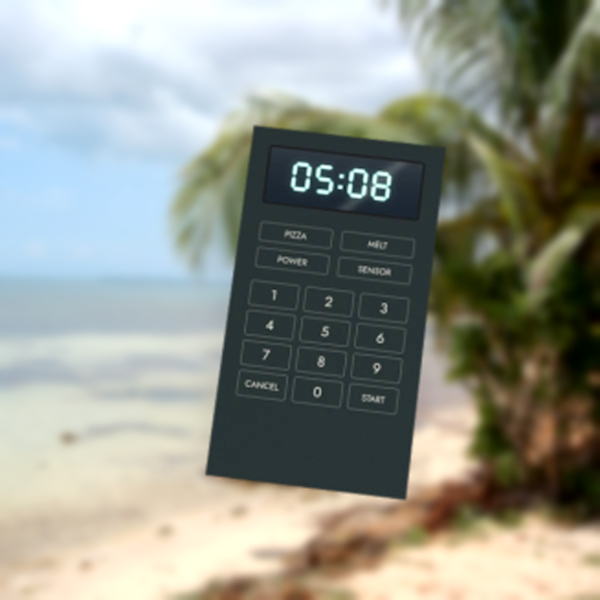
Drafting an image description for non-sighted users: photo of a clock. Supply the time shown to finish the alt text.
5:08
